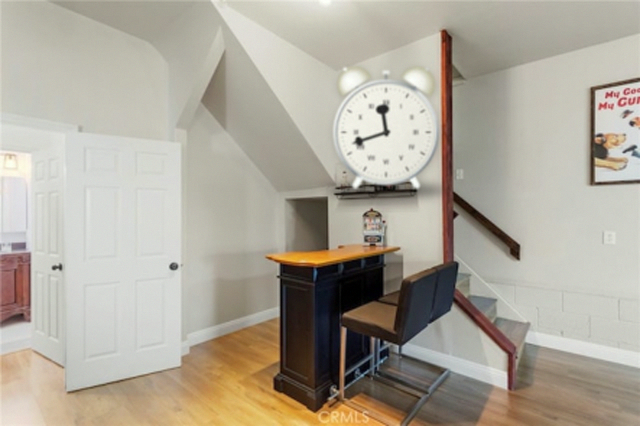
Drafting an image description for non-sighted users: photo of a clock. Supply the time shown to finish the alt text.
11:42
